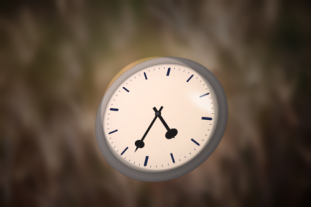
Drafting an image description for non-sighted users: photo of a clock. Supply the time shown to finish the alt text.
4:33
